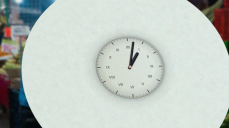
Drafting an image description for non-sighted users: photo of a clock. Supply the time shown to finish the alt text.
1:02
